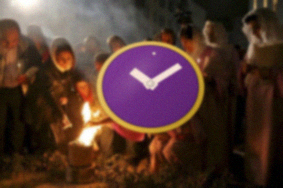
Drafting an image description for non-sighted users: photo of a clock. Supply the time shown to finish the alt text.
10:08
